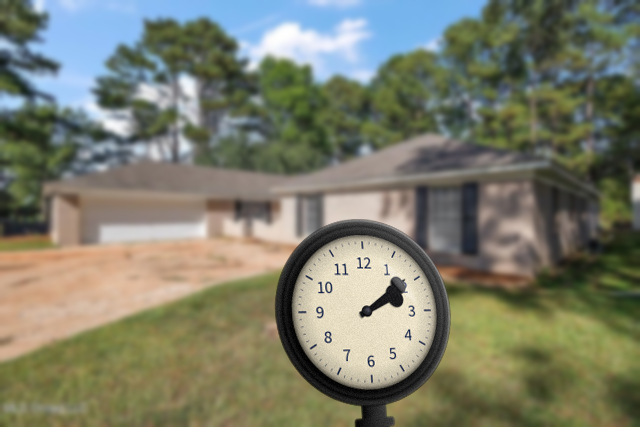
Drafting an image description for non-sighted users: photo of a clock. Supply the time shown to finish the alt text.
2:09
